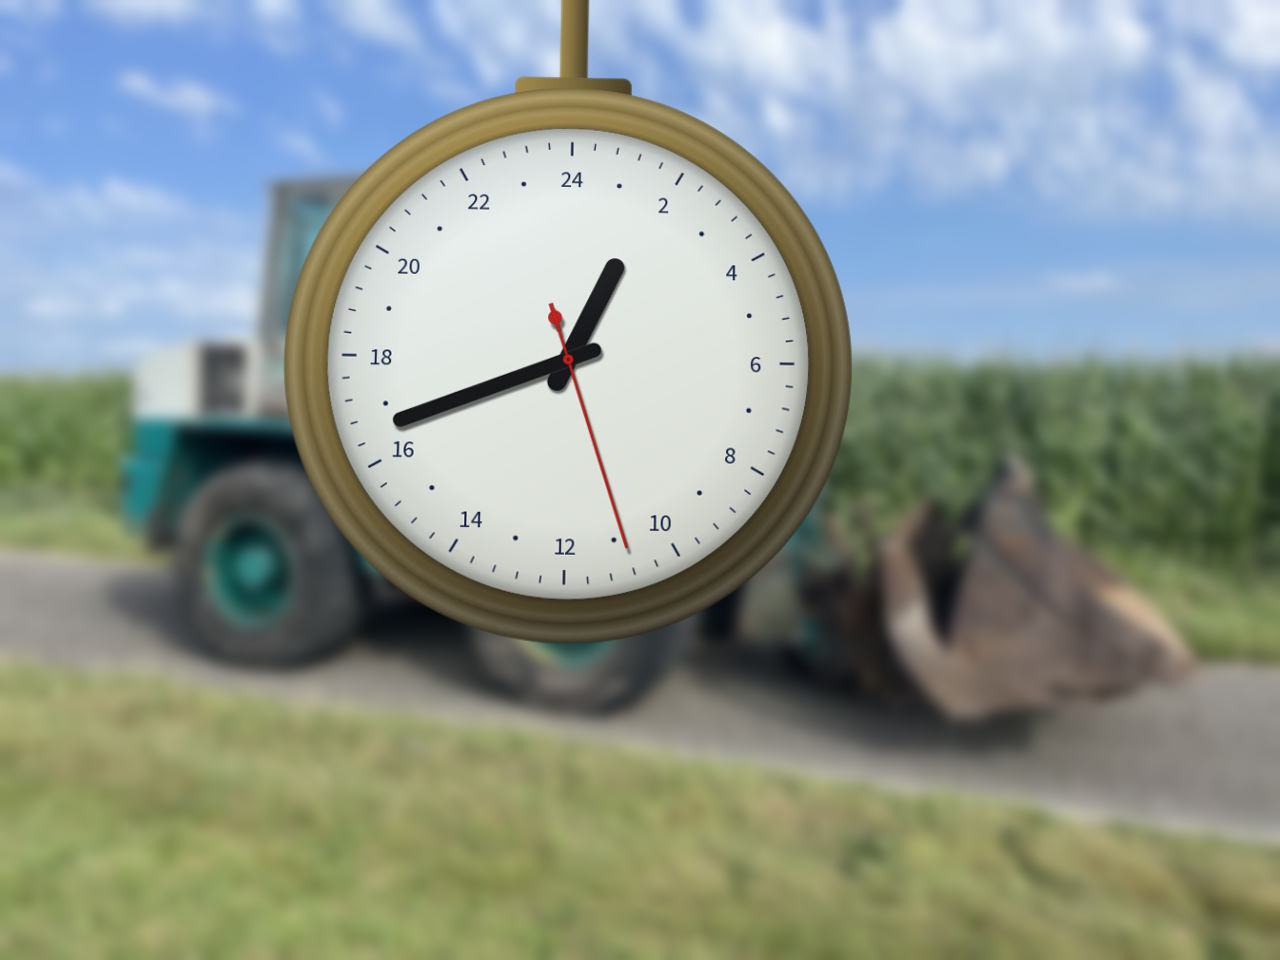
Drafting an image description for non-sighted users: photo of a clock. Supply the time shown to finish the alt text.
1:41:27
